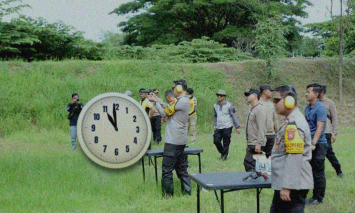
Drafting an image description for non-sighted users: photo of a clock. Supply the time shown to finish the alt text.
10:59
